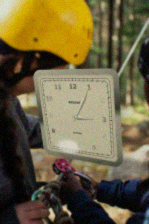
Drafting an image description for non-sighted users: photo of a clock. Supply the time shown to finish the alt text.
3:05
